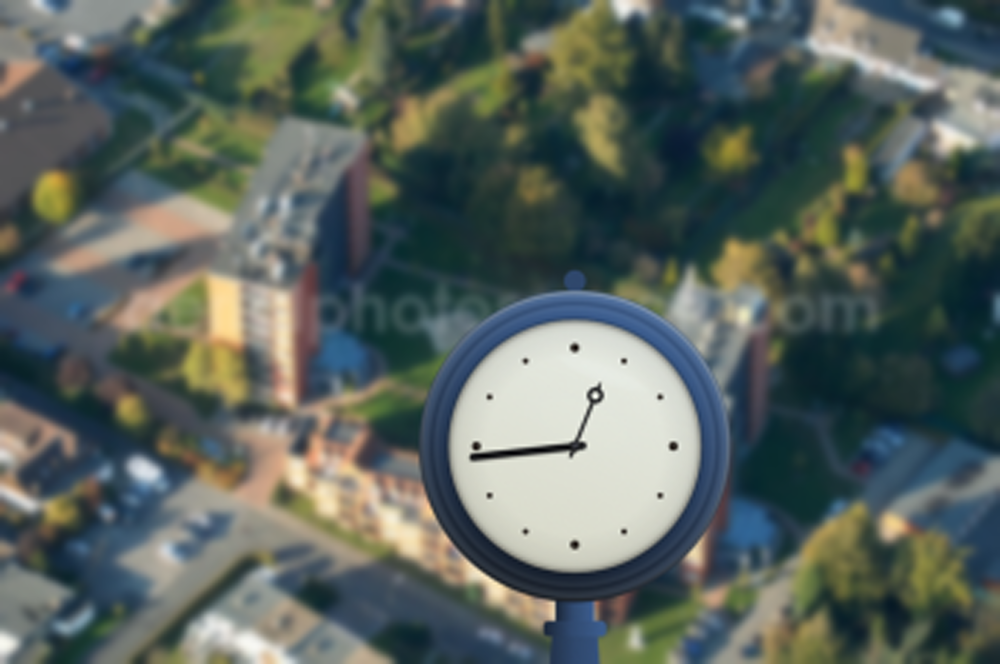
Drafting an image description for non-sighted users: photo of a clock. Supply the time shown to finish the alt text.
12:44
